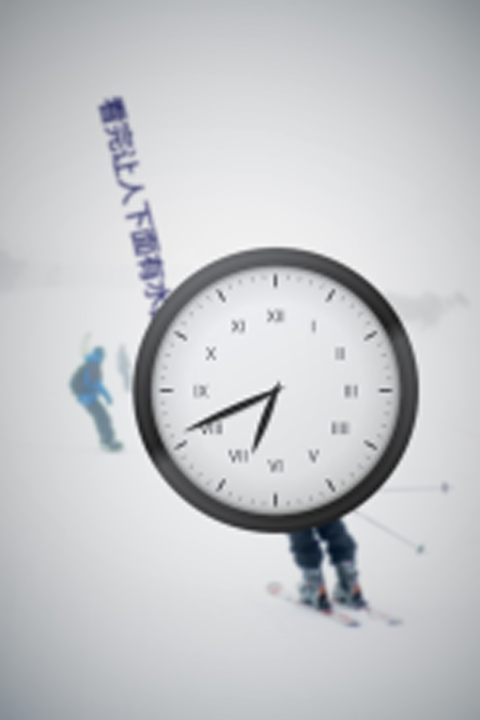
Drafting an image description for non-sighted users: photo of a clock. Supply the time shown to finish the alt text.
6:41
